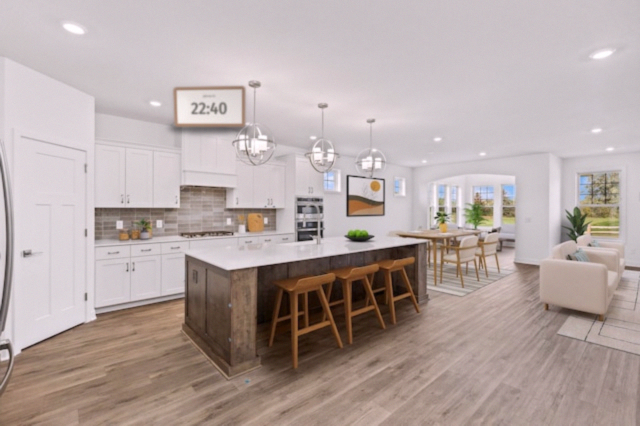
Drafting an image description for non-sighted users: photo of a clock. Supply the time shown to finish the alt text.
22:40
